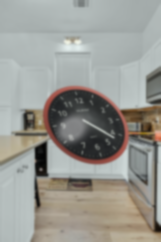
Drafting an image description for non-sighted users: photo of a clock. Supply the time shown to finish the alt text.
4:22
